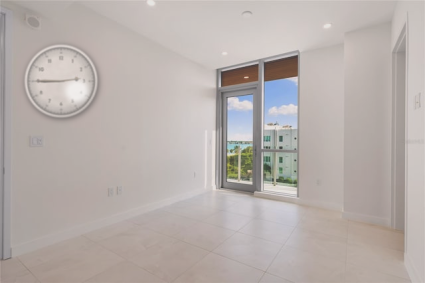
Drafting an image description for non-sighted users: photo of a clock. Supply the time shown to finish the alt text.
2:45
